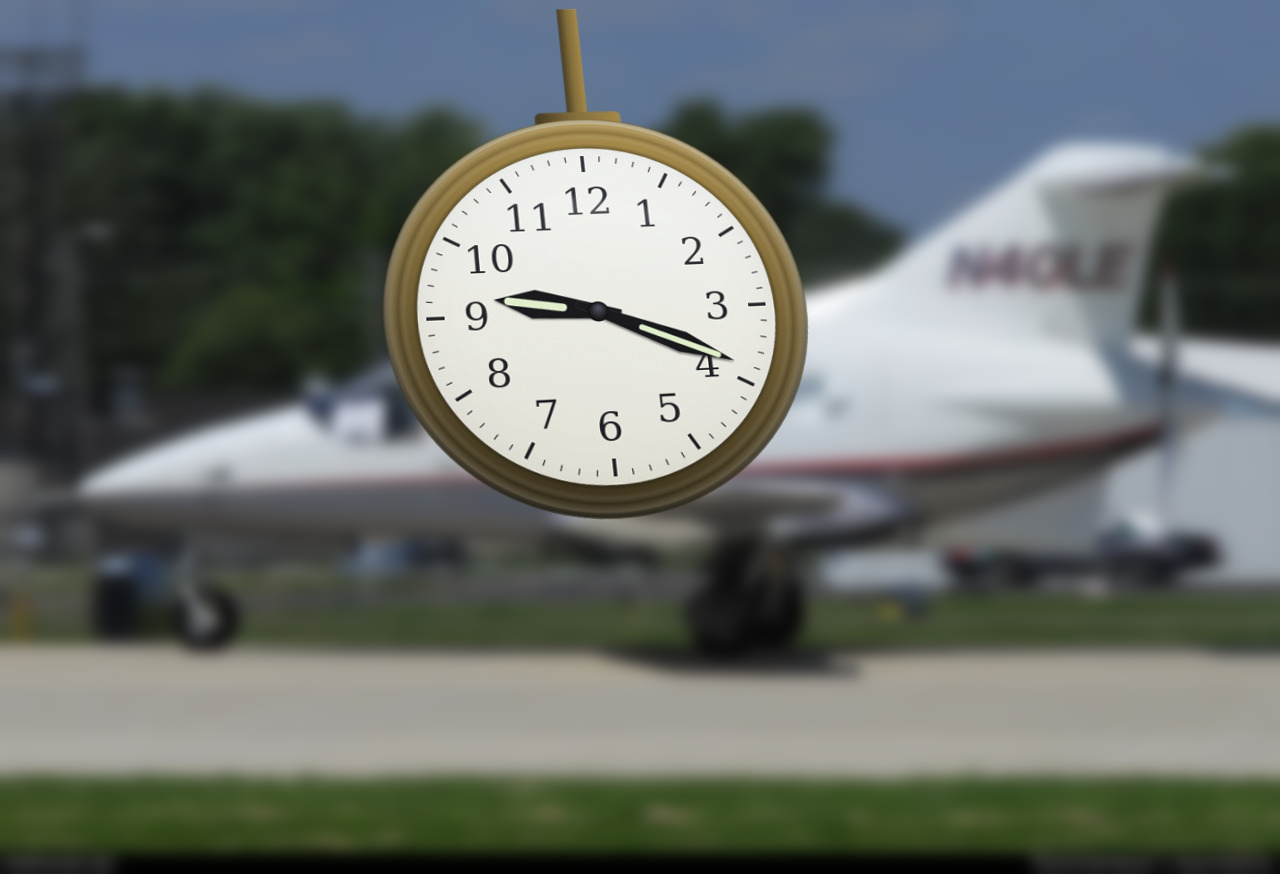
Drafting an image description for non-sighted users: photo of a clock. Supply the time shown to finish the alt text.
9:19
